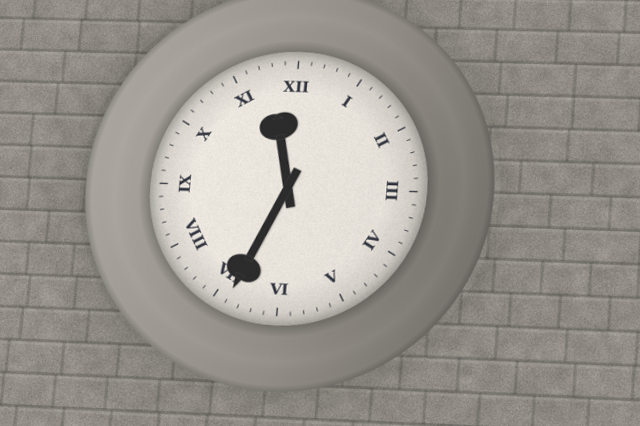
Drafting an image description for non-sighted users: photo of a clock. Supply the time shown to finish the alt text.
11:34
